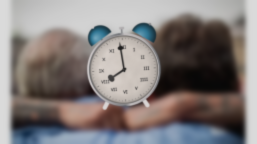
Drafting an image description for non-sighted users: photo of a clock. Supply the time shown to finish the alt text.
7:59
